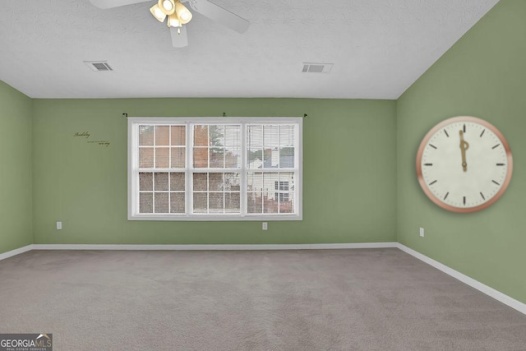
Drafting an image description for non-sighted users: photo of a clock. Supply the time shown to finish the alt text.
11:59
